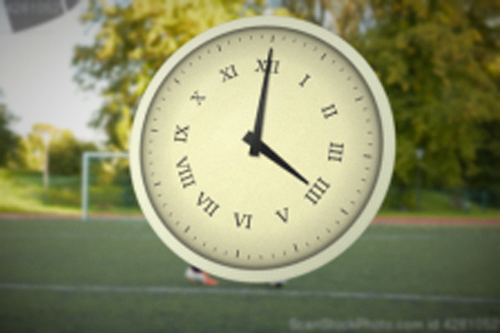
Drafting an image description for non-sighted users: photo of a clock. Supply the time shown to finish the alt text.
4:00
